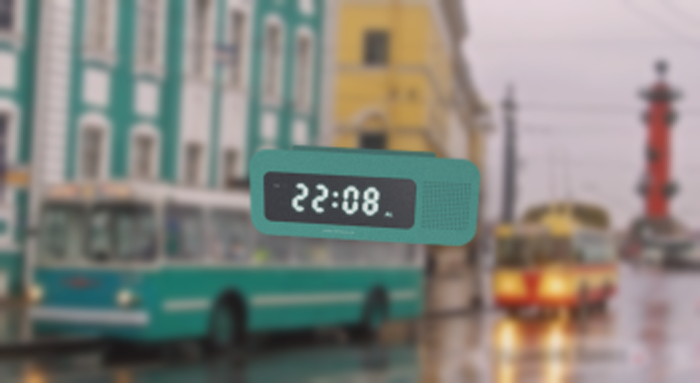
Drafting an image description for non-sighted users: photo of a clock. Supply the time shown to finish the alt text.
22:08
